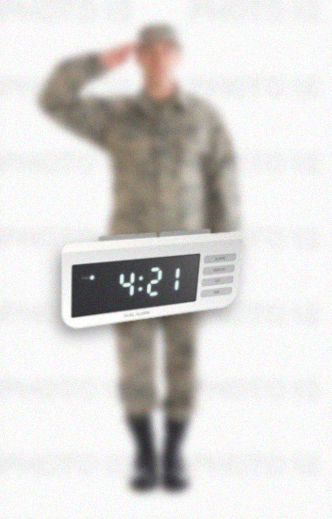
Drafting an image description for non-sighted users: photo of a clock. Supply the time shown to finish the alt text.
4:21
